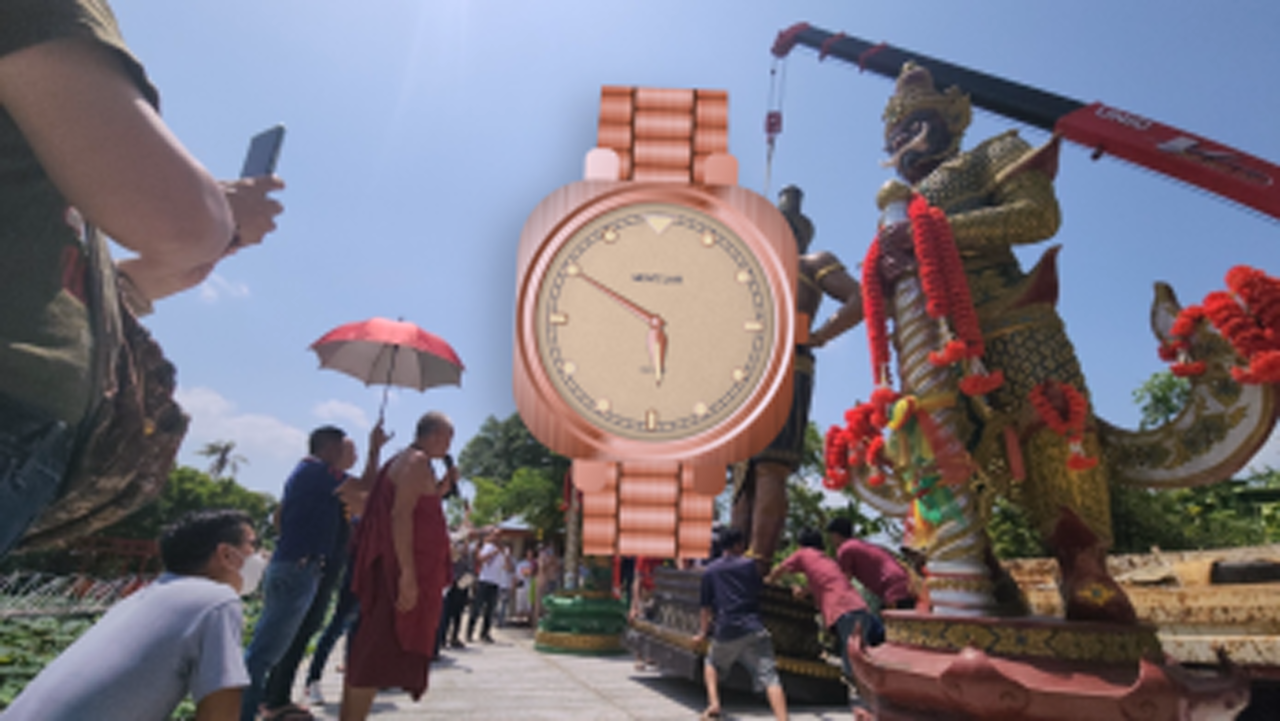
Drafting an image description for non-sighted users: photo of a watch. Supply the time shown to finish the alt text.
5:50
